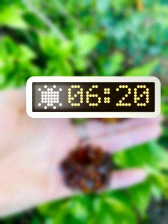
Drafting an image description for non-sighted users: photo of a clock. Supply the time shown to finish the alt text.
6:20
